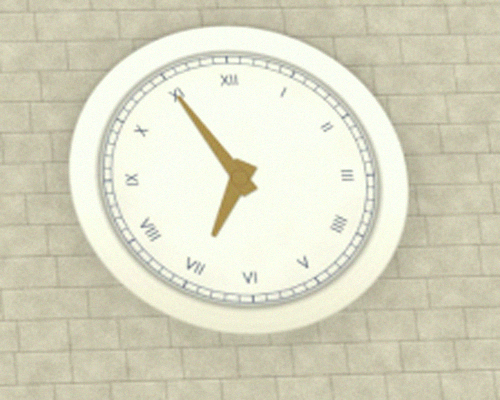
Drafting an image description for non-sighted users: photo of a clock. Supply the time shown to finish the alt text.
6:55
